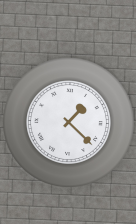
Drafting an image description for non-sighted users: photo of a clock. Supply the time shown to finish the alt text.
1:22
